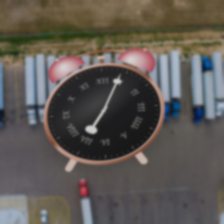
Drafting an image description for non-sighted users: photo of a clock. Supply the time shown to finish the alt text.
7:04
